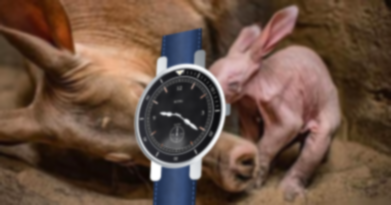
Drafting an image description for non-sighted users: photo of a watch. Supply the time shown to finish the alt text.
9:21
